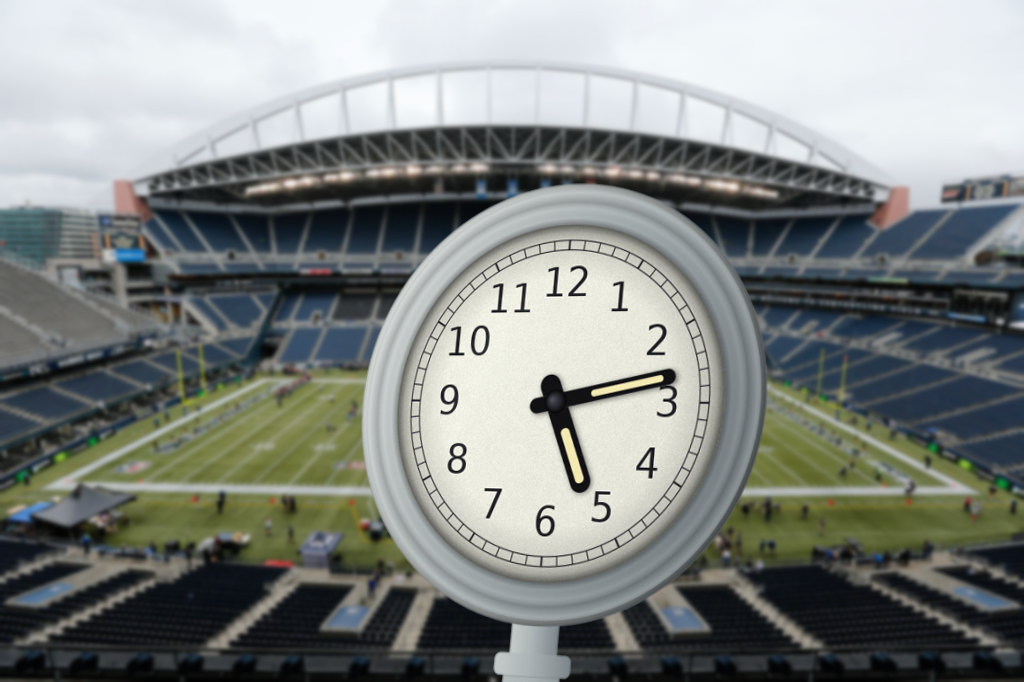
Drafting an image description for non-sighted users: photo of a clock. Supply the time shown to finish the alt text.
5:13
